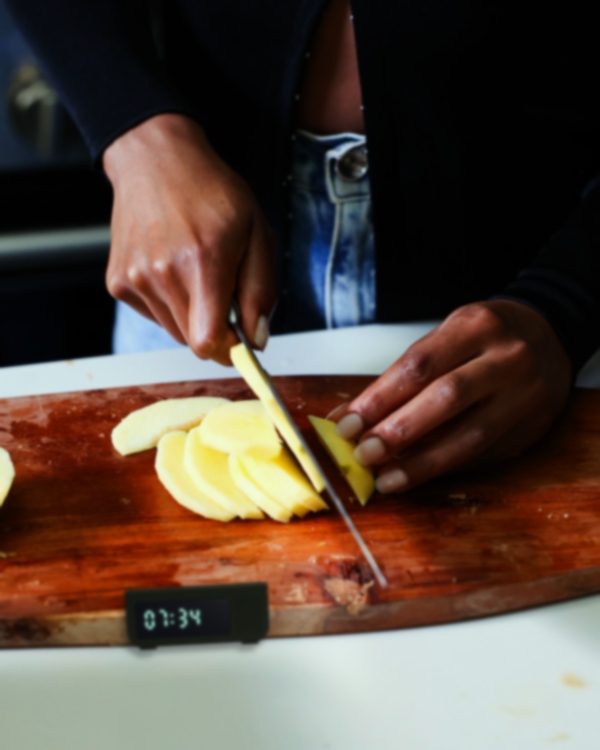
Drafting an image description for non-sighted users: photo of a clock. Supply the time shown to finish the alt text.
7:34
